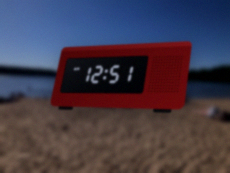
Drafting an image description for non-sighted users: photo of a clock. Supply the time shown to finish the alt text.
12:51
